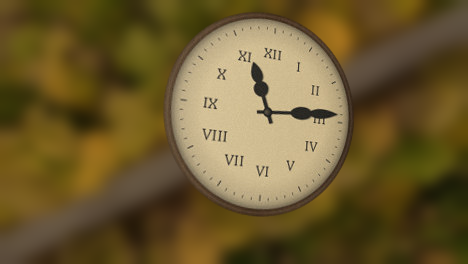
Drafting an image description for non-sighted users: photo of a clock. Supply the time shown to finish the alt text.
11:14
